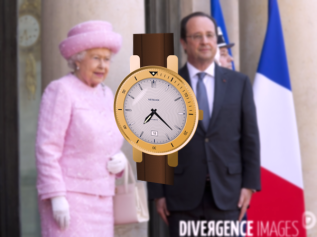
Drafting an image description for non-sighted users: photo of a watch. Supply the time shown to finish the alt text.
7:22
